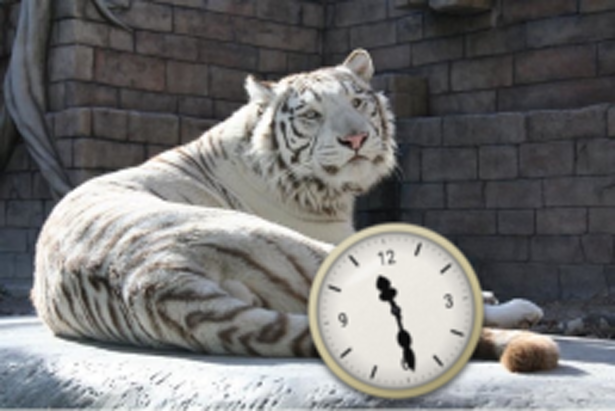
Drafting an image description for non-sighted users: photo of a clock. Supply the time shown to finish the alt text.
11:29
